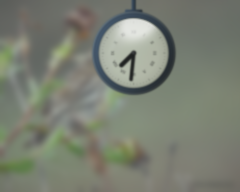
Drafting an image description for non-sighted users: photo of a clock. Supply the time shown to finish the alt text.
7:31
